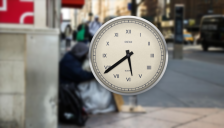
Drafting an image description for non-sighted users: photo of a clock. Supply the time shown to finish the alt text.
5:39
